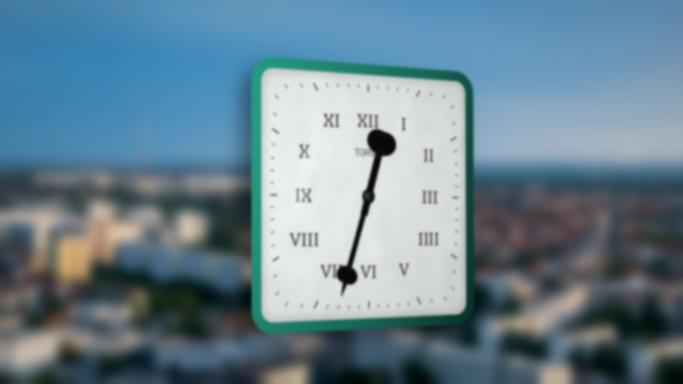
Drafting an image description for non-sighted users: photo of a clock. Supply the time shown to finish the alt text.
12:33
